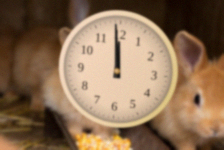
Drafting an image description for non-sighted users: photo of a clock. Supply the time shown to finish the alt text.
11:59
